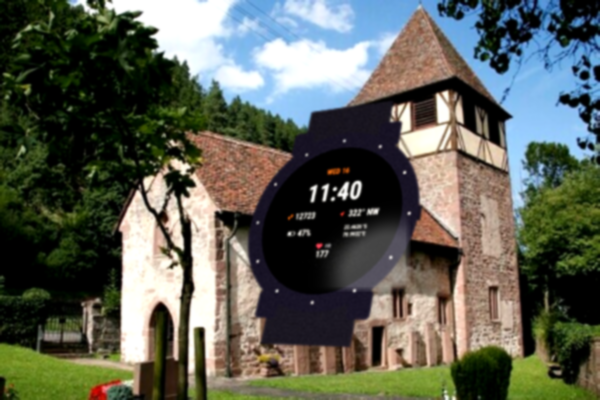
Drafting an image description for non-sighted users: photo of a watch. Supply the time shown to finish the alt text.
11:40
